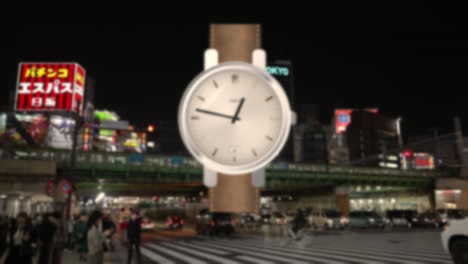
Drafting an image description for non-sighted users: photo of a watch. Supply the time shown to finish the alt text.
12:47
